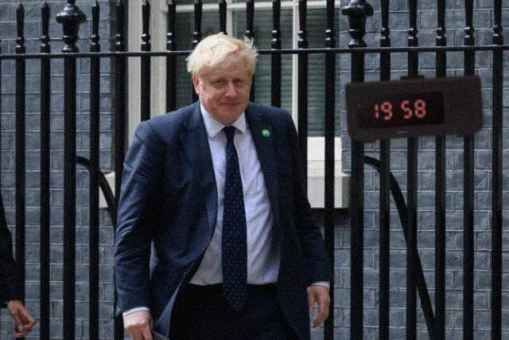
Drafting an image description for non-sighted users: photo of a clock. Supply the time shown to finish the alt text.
19:58
